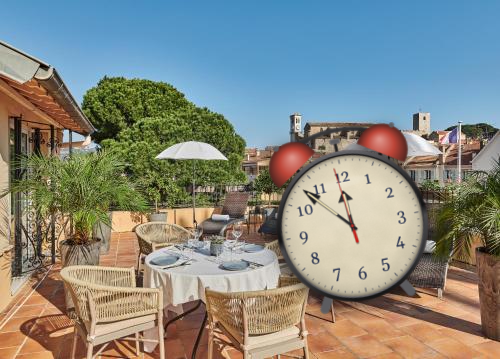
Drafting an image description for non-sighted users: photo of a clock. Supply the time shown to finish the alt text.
11:52:59
